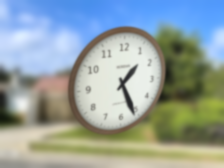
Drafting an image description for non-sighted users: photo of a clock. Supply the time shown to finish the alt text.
1:26
